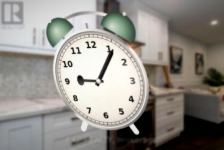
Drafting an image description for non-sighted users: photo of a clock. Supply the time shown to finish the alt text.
9:06
